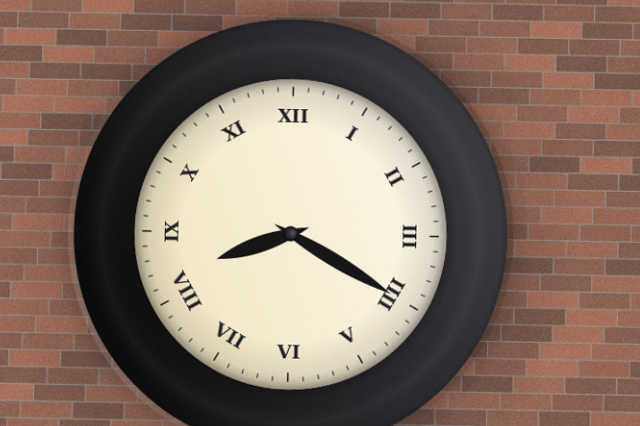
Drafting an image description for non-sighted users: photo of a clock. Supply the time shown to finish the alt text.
8:20
